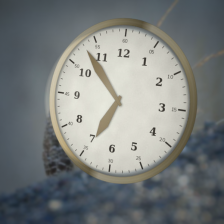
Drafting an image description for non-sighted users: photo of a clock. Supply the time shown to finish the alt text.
6:53
